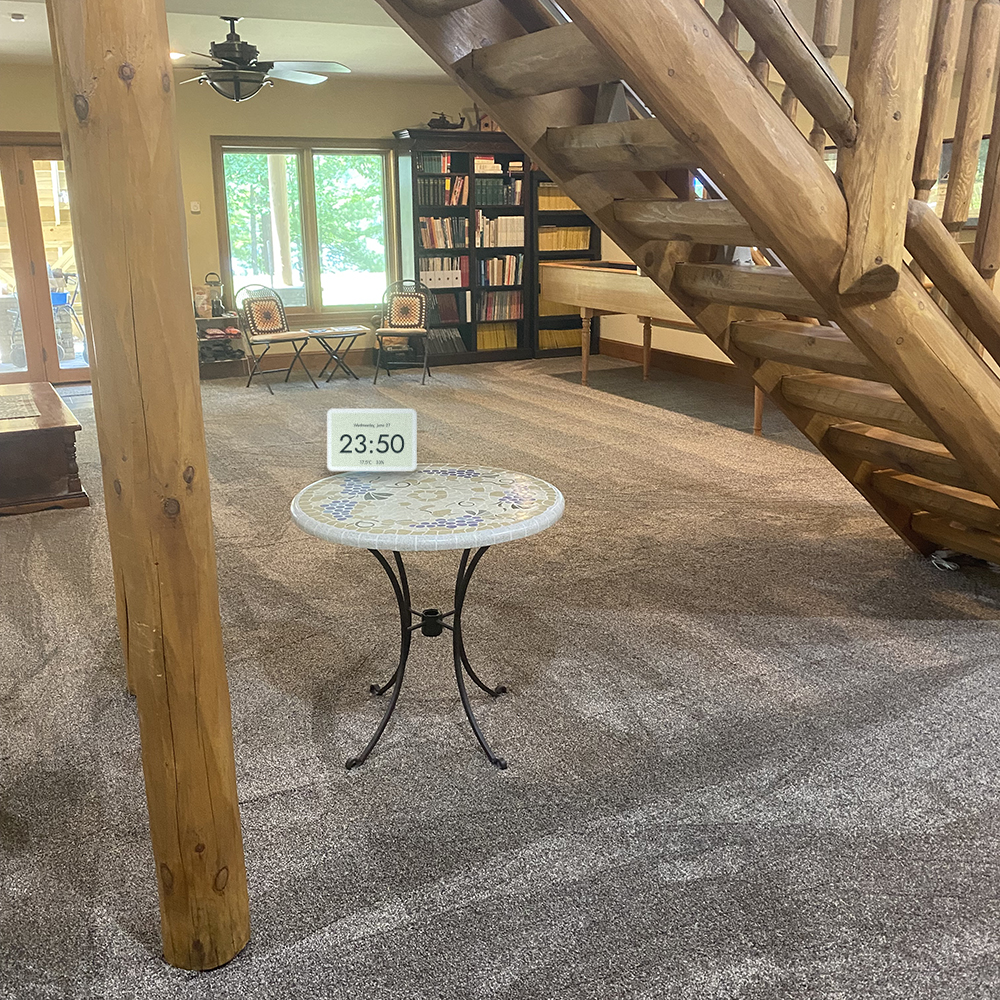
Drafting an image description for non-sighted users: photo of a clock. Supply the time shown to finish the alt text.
23:50
